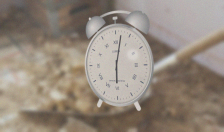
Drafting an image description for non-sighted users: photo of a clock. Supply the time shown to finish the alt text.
6:02
